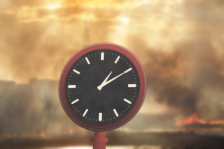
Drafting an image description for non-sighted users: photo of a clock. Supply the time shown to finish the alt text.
1:10
